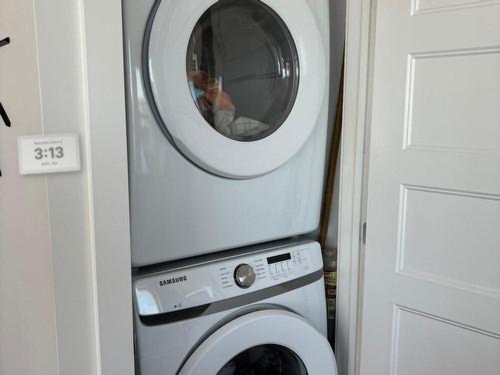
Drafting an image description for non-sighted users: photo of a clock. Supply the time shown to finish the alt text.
3:13
